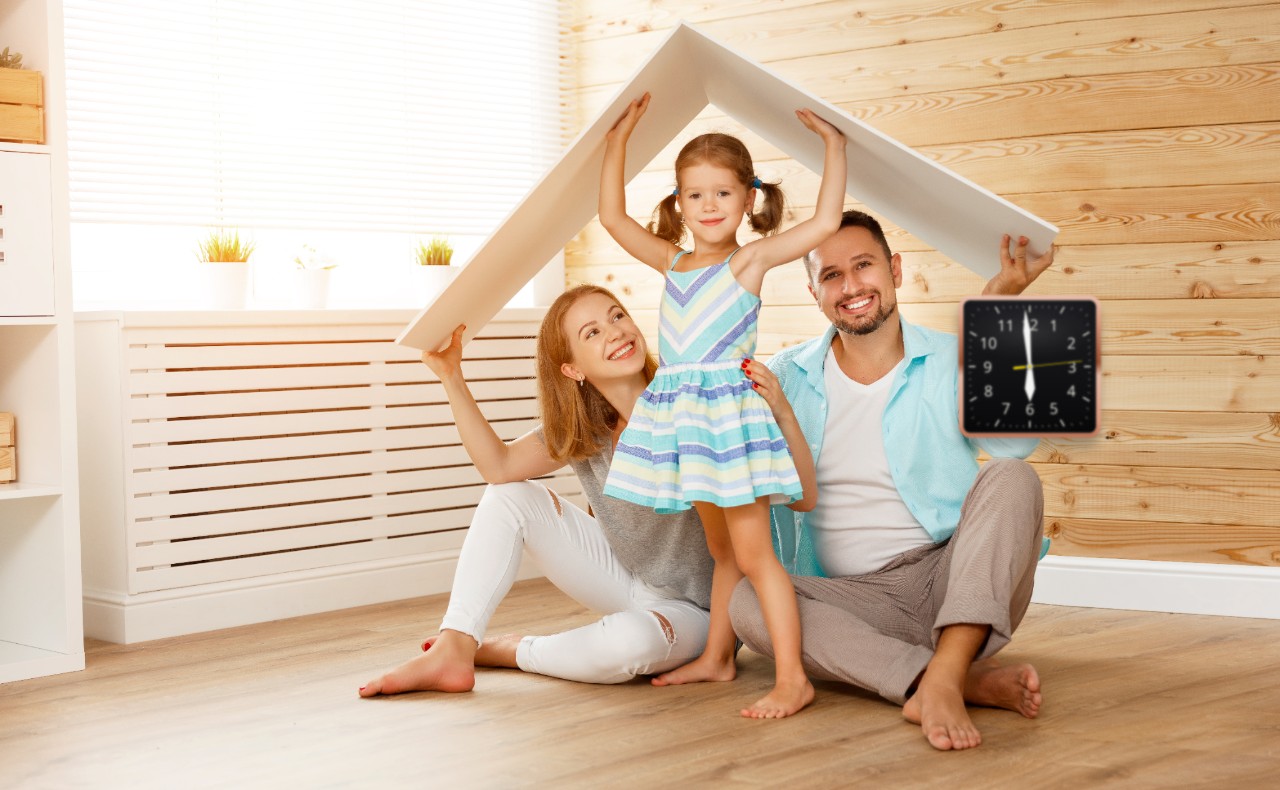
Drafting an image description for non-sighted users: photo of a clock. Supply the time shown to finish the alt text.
5:59:14
